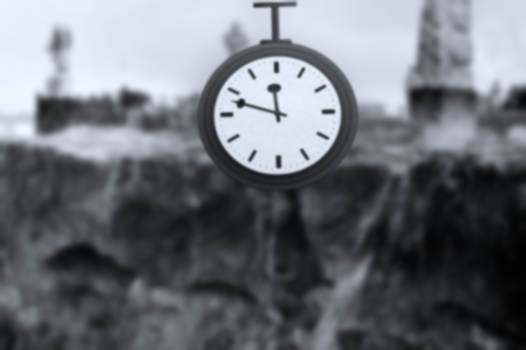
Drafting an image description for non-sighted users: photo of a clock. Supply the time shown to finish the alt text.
11:48
